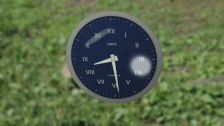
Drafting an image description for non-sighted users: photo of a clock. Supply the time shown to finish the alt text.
8:29
